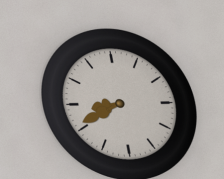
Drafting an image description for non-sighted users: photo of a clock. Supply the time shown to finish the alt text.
8:41
